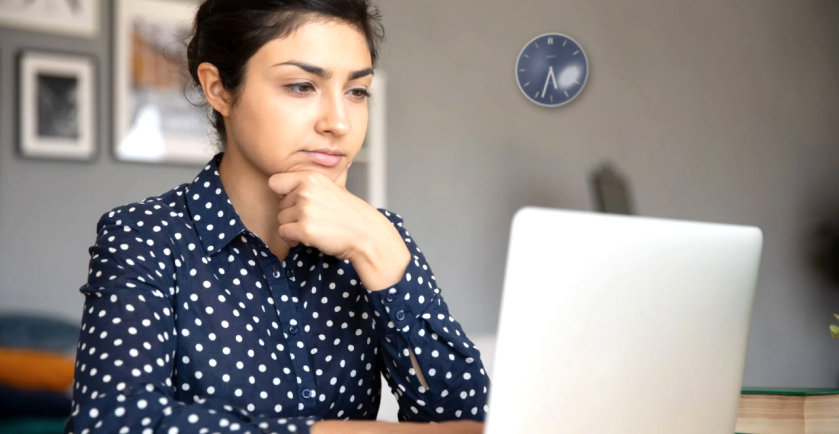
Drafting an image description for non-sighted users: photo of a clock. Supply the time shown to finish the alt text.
5:33
